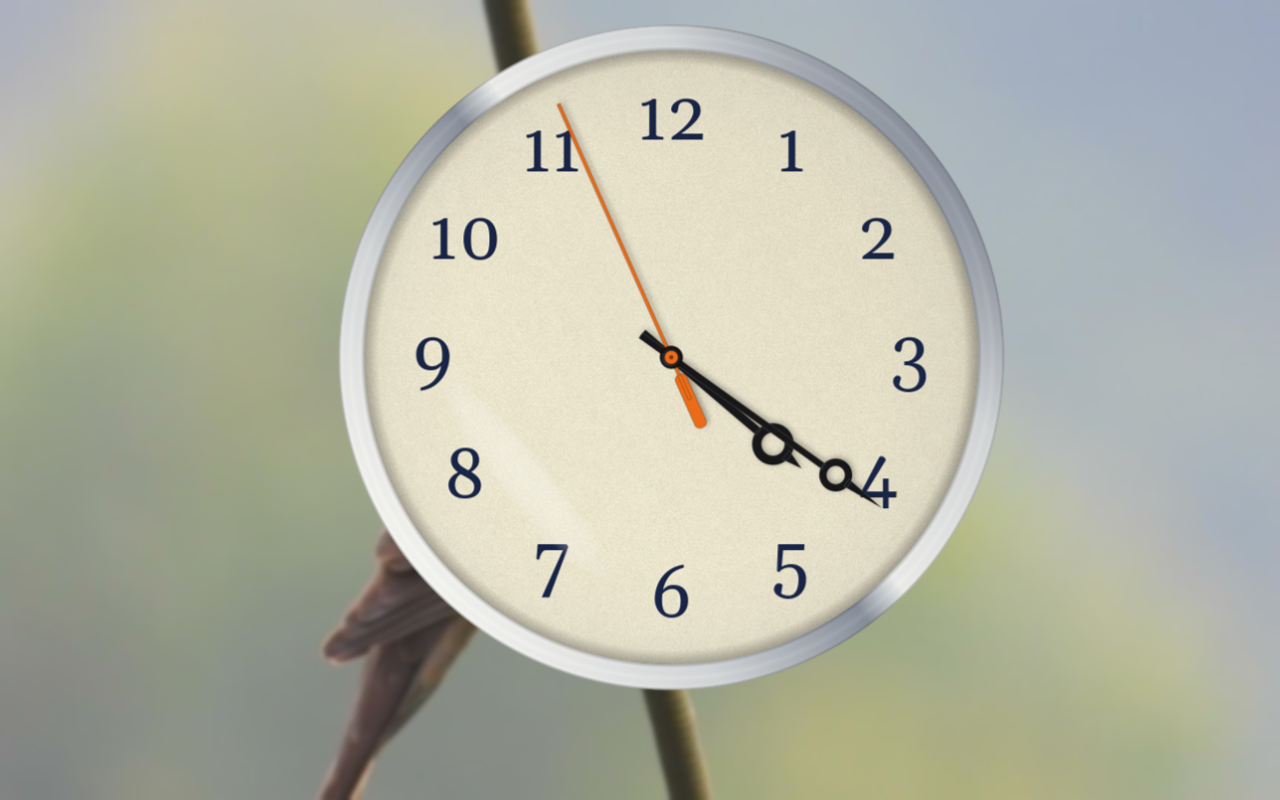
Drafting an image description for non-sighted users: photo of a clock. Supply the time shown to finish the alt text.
4:20:56
